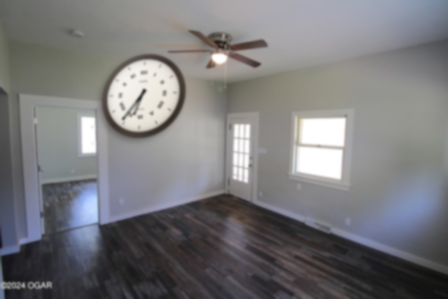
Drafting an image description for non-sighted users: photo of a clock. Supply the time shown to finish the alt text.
6:36
